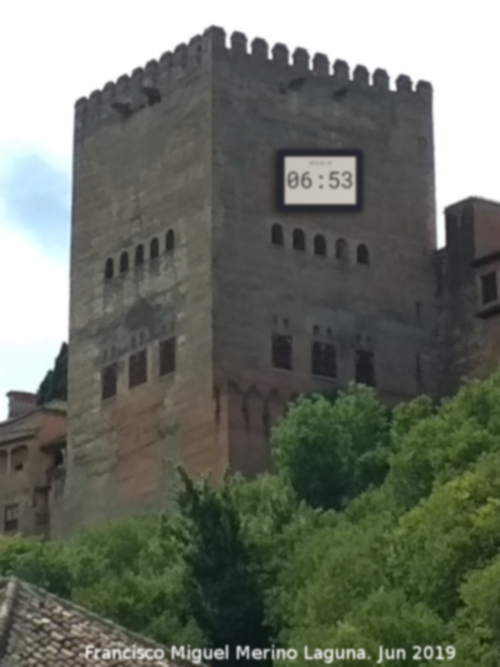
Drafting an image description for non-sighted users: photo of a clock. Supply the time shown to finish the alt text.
6:53
